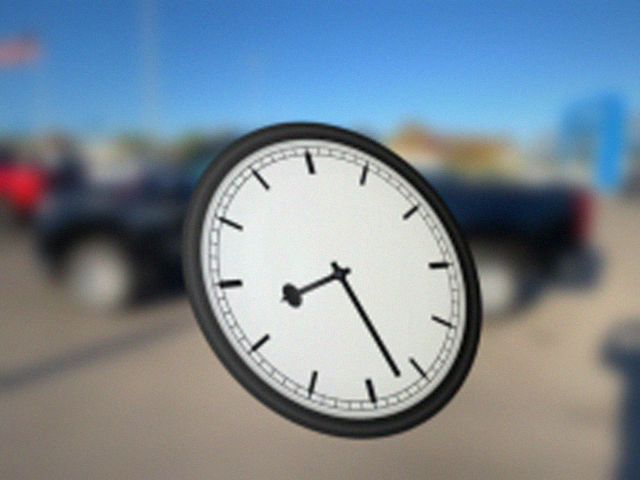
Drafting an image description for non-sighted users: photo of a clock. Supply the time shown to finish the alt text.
8:27
